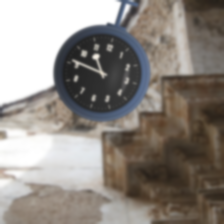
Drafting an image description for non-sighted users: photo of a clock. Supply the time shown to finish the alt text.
10:46
